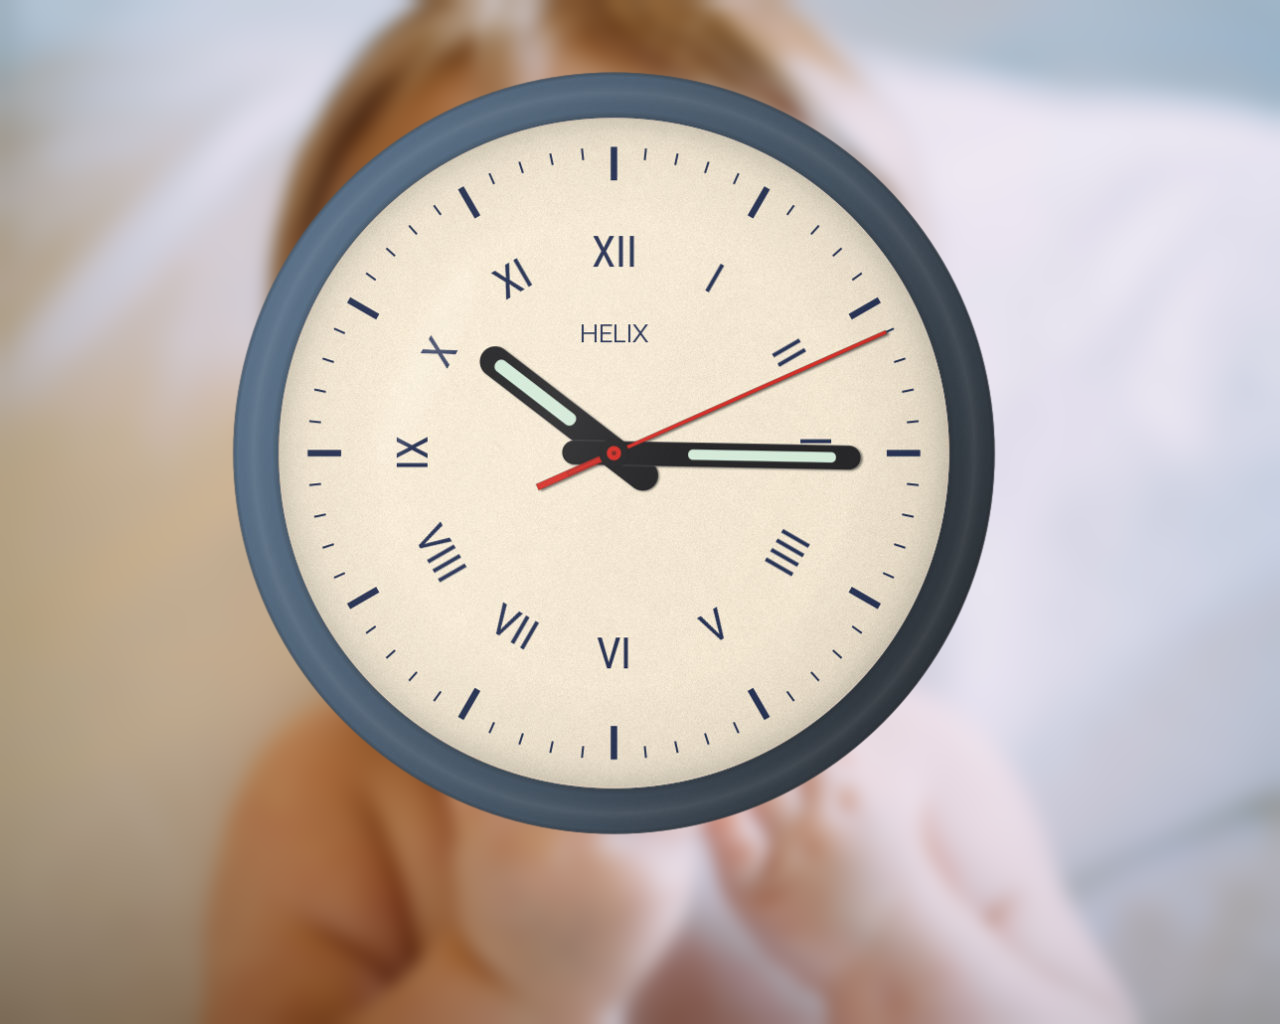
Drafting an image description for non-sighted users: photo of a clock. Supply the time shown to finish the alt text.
10:15:11
